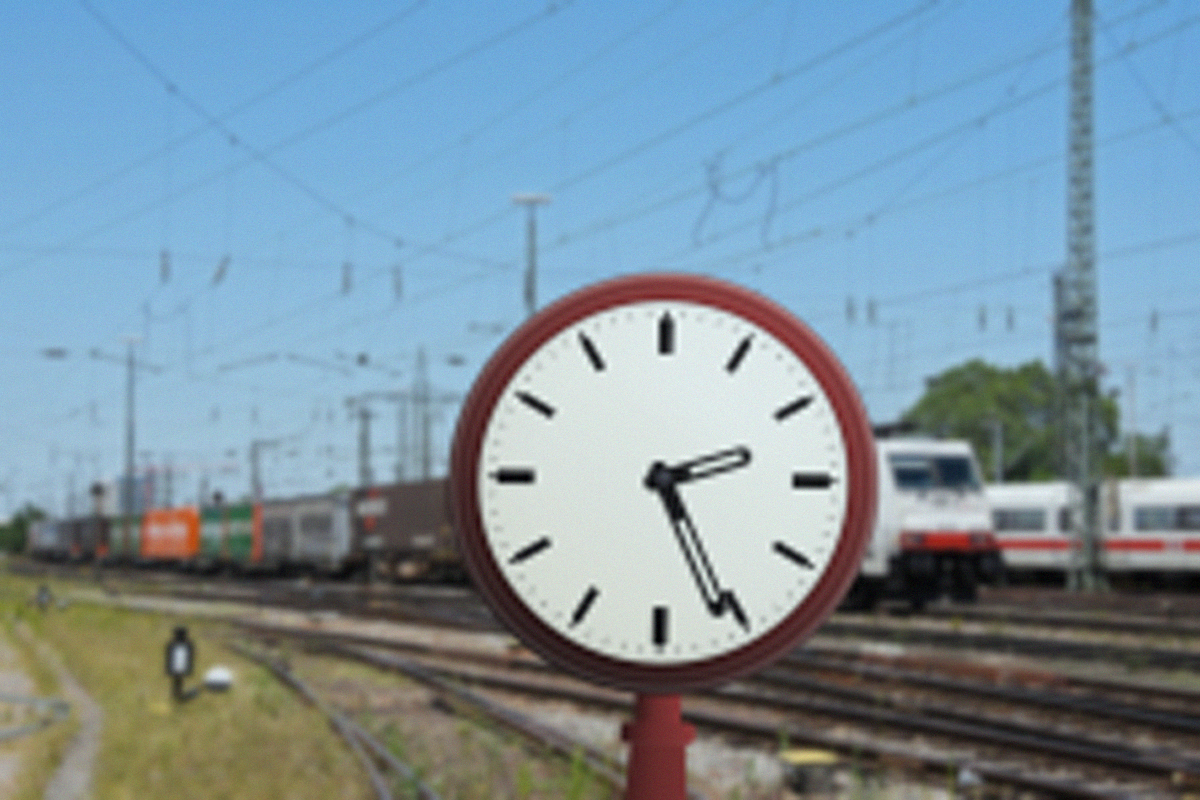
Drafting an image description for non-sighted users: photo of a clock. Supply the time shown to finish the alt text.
2:26
